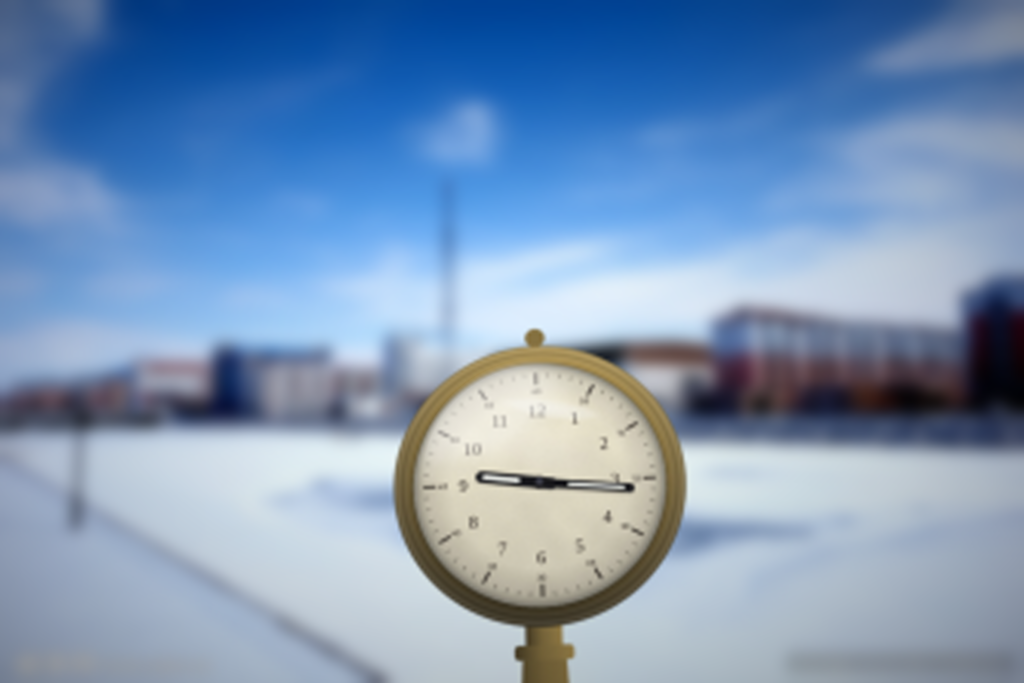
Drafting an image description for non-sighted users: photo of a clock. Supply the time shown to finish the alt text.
9:16
